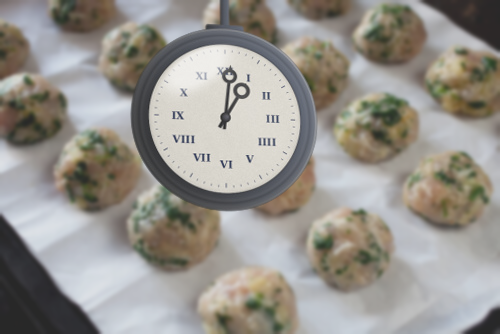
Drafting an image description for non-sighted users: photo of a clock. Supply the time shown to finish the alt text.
1:01
